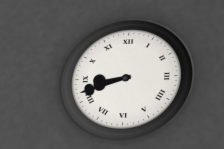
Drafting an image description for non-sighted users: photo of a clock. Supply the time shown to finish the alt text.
8:42
